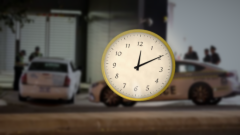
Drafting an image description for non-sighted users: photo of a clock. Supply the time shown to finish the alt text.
12:10
